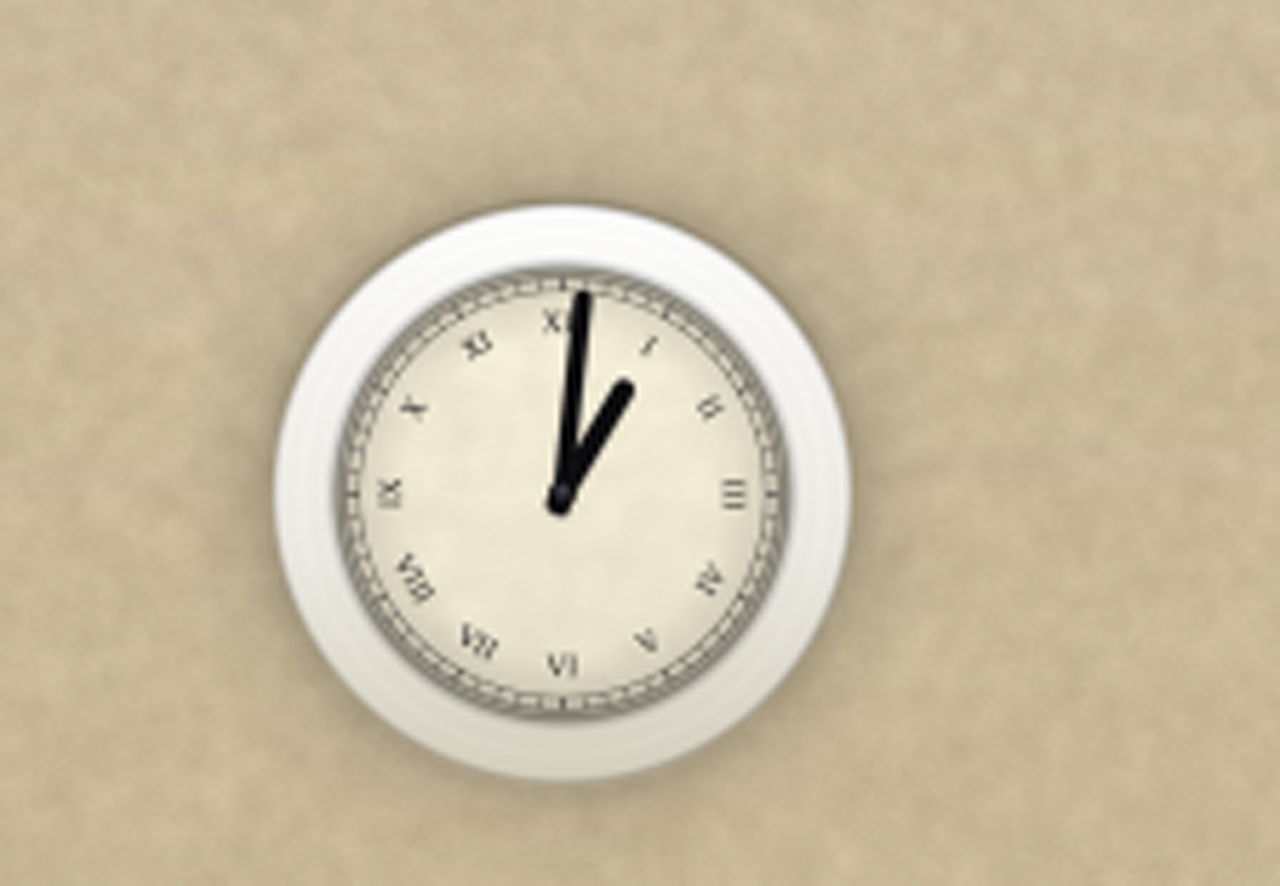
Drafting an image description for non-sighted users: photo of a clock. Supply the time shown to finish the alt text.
1:01
